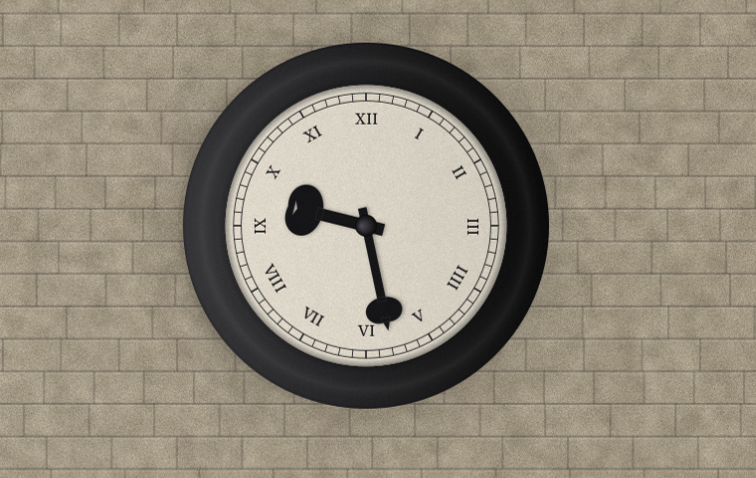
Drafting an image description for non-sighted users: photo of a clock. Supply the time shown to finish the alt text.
9:28
